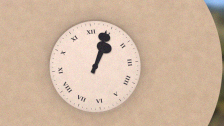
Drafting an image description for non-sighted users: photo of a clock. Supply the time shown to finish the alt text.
1:04
